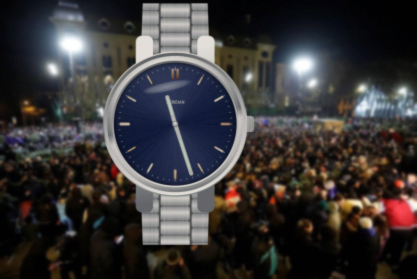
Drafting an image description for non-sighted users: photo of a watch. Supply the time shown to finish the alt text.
11:27
